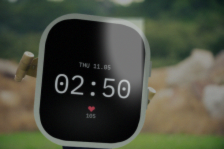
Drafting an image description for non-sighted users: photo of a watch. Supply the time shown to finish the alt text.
2:50
